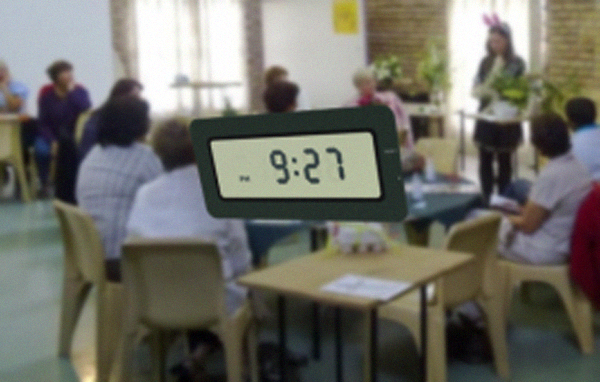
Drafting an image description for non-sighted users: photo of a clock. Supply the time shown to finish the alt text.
9:27
